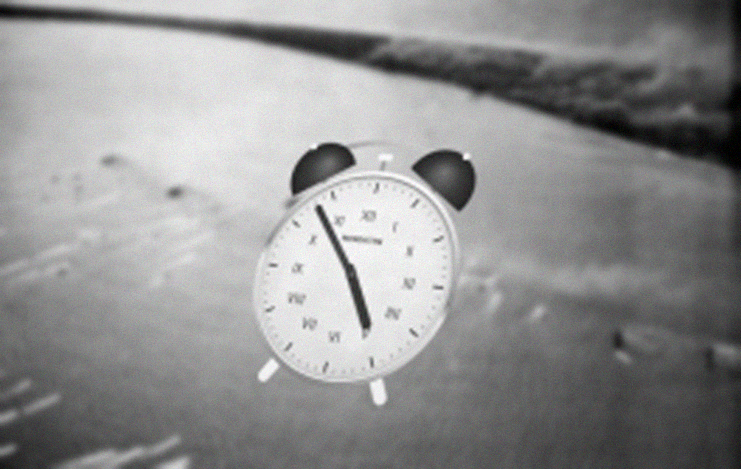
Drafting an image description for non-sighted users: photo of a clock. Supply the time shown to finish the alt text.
4:53
